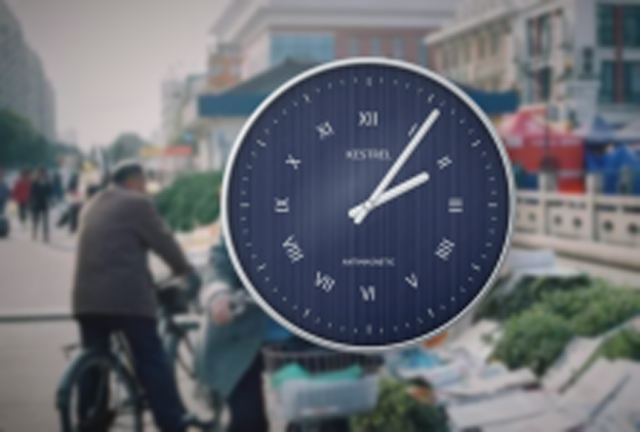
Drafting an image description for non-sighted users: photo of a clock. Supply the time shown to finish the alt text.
2:06
